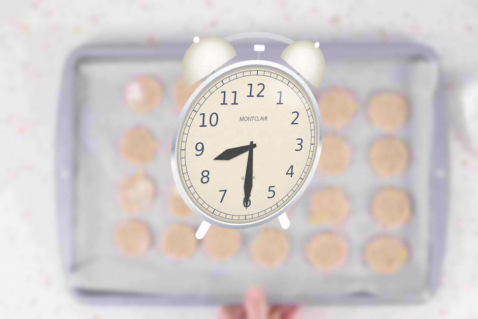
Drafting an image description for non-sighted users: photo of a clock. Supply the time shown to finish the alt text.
8:30
